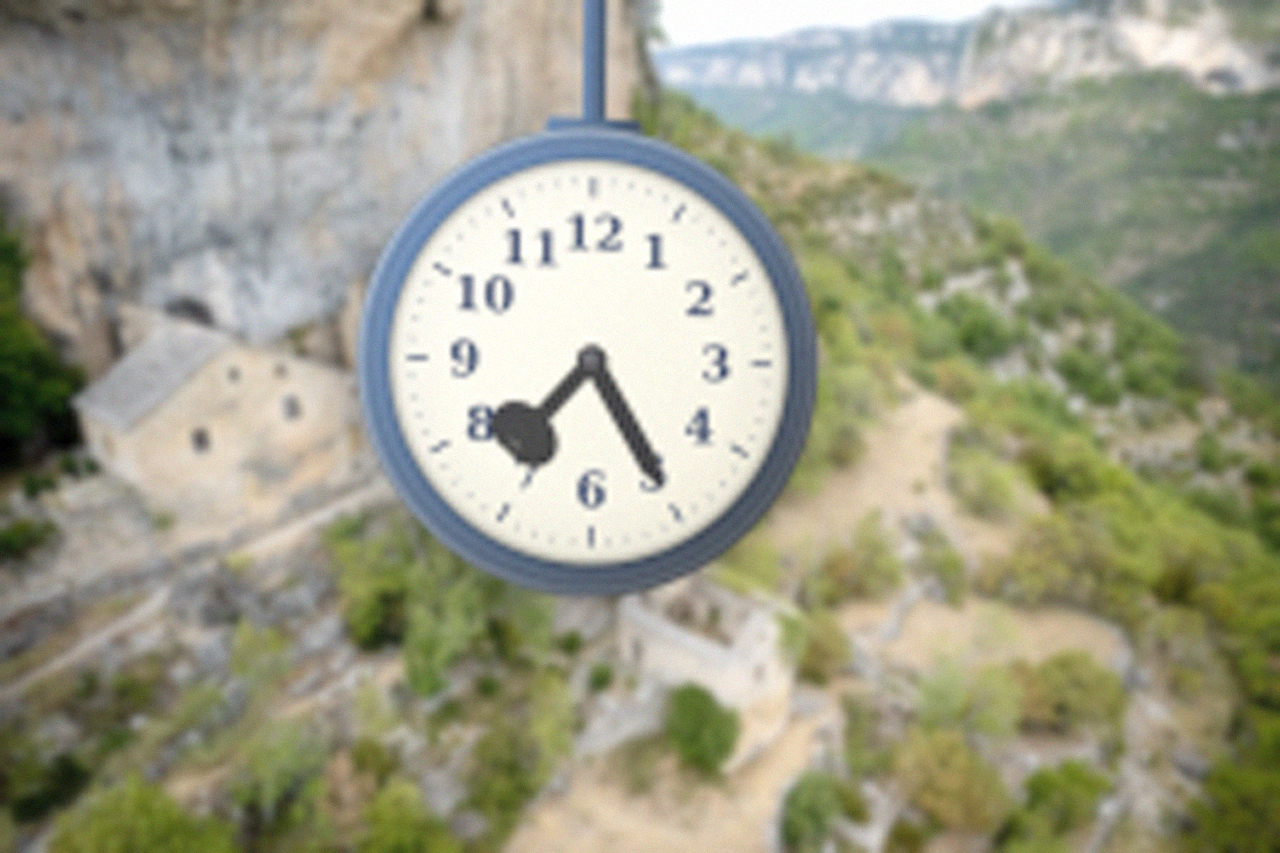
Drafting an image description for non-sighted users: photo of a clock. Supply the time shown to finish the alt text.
7:25
